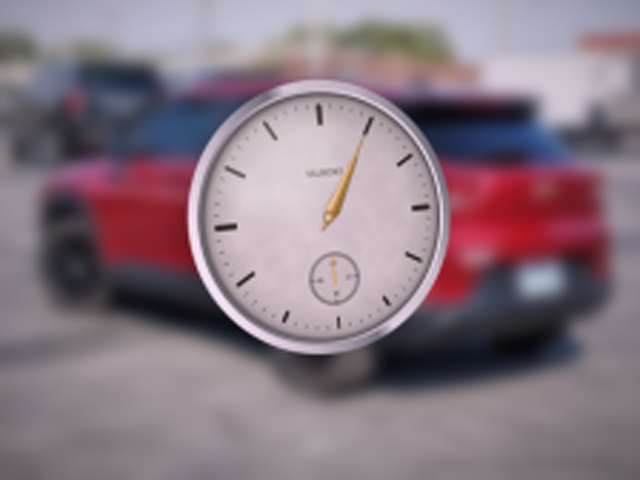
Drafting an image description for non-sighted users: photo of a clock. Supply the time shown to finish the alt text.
1:05
